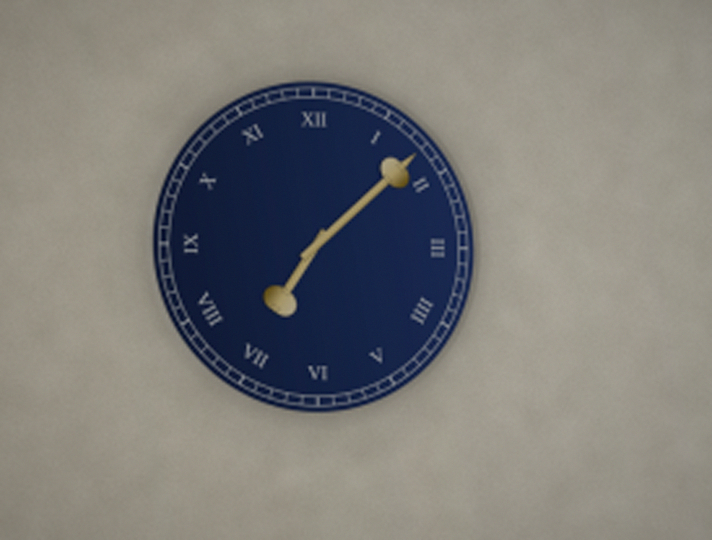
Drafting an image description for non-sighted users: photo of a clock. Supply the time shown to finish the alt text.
7:08
